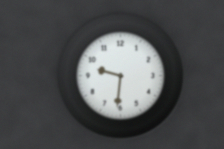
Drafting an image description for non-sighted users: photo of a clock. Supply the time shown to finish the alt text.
9:31
